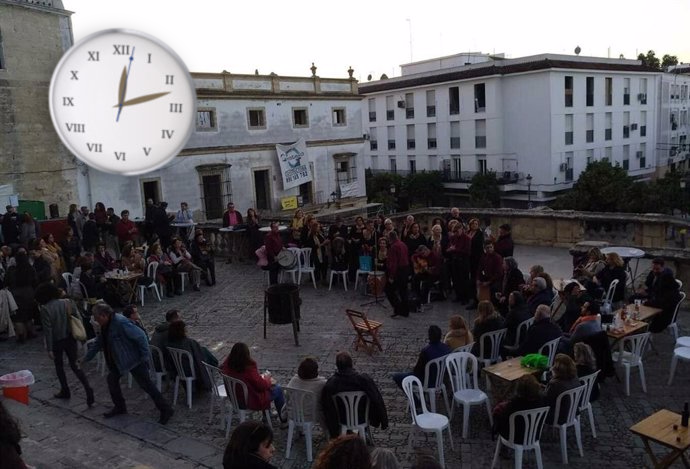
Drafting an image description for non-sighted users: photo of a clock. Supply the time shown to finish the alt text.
12:12:02
